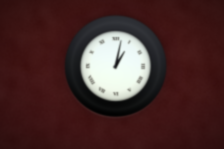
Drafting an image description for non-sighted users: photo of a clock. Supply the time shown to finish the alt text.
1:02
